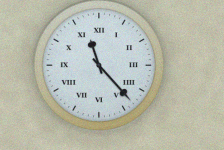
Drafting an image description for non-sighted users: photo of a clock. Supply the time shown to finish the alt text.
11:23
